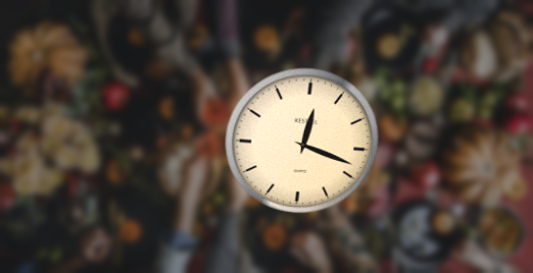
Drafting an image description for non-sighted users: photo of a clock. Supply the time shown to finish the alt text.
12:18
